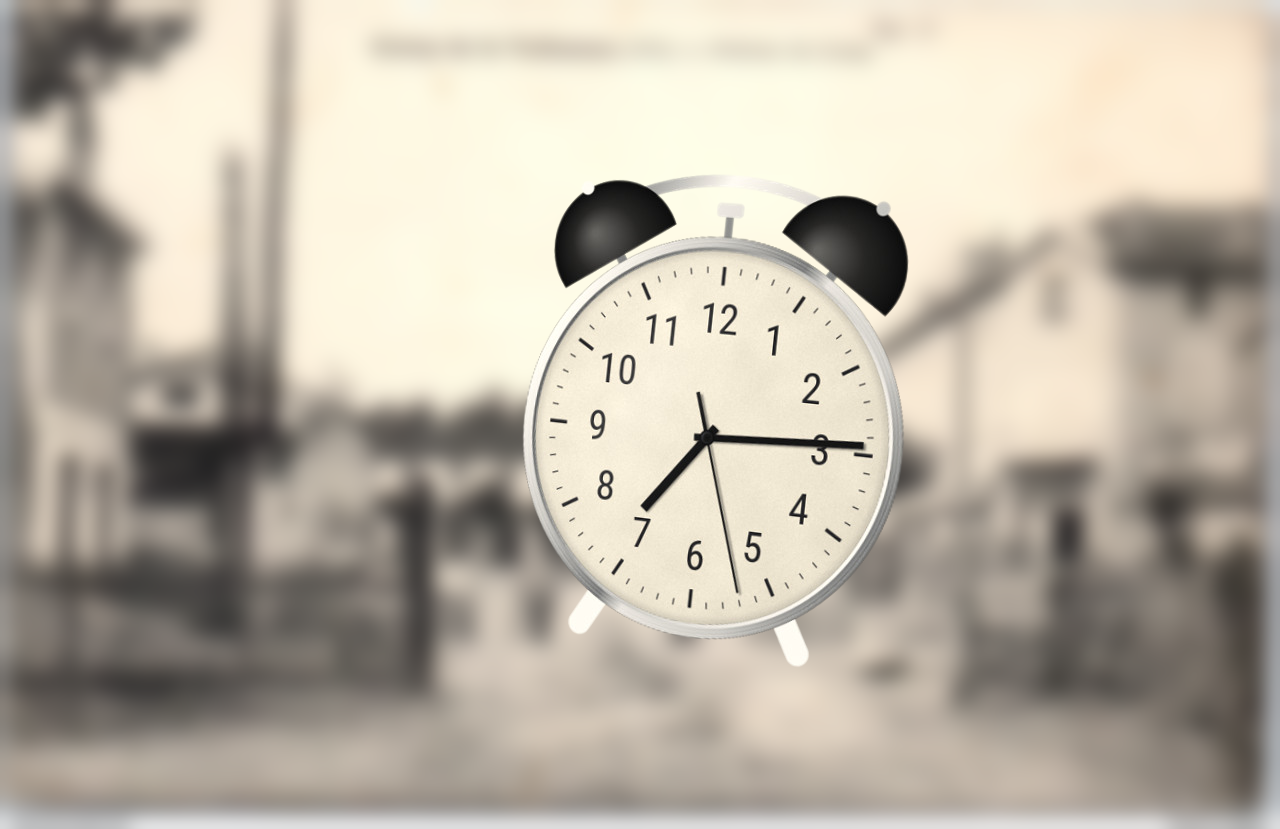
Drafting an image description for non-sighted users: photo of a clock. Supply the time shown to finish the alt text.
7:14:27
